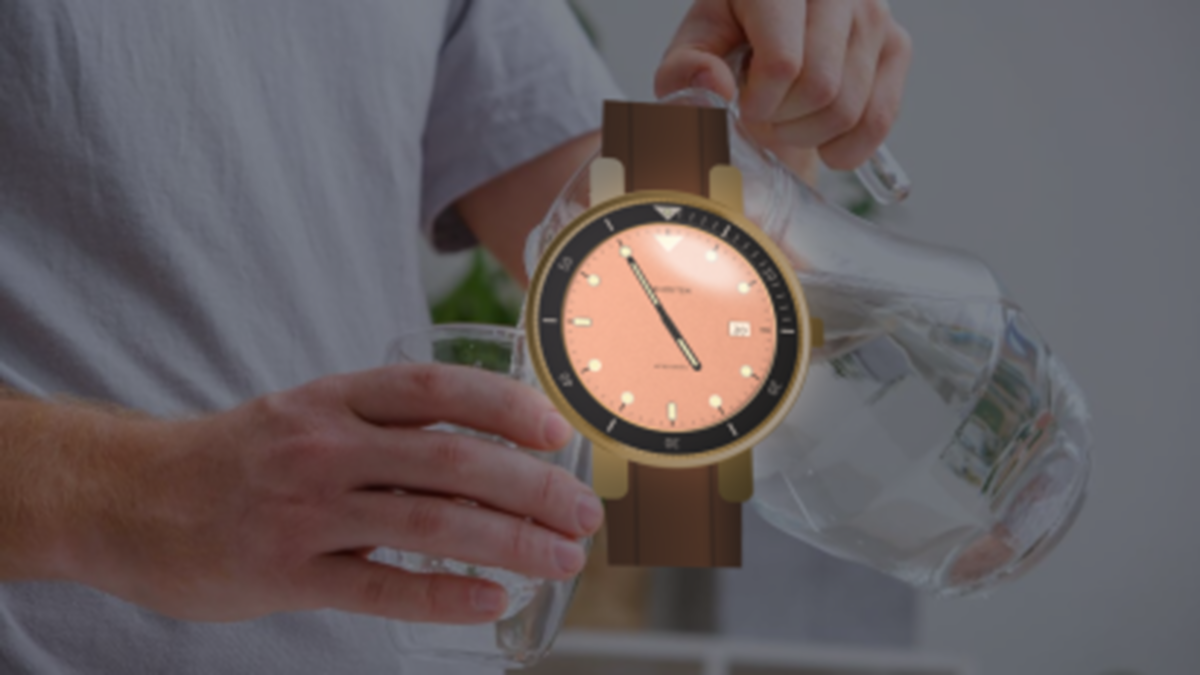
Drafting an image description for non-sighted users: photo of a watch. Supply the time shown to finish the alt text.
4:55
